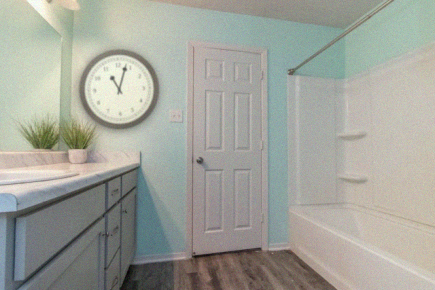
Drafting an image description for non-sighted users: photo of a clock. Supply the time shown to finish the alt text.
11:03
